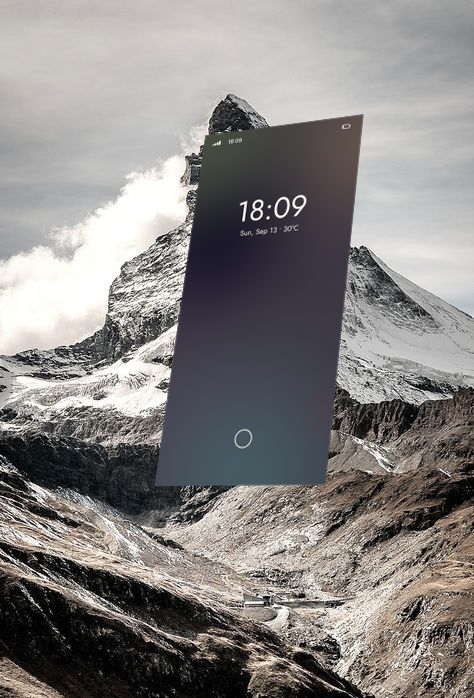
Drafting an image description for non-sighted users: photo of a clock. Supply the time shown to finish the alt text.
18:09
